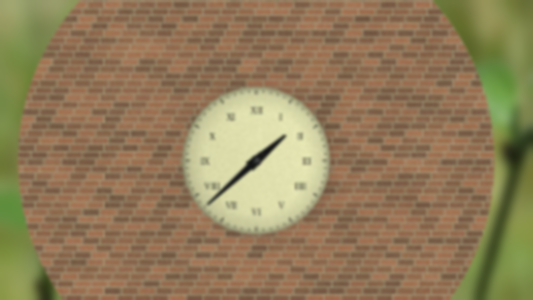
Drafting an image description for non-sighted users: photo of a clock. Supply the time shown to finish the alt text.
1:38
